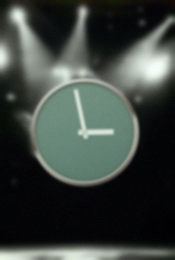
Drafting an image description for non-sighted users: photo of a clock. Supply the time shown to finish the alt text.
2:58
